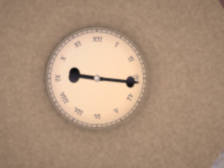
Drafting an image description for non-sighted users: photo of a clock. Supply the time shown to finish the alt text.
9:16
